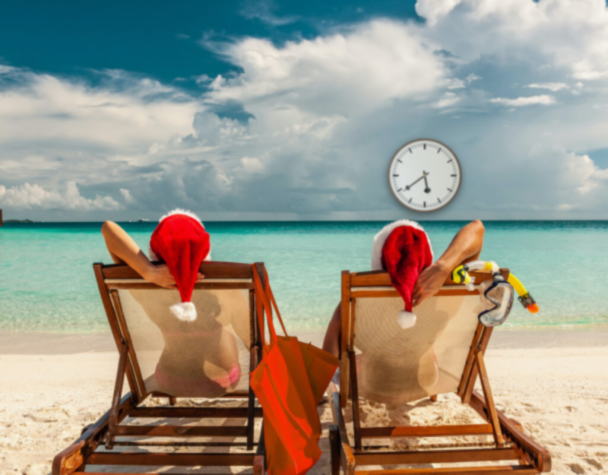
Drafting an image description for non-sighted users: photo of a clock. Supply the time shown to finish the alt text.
5:39
